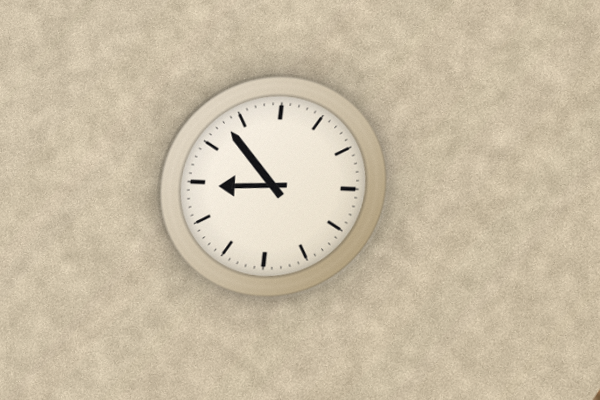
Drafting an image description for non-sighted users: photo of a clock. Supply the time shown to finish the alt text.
8:53
